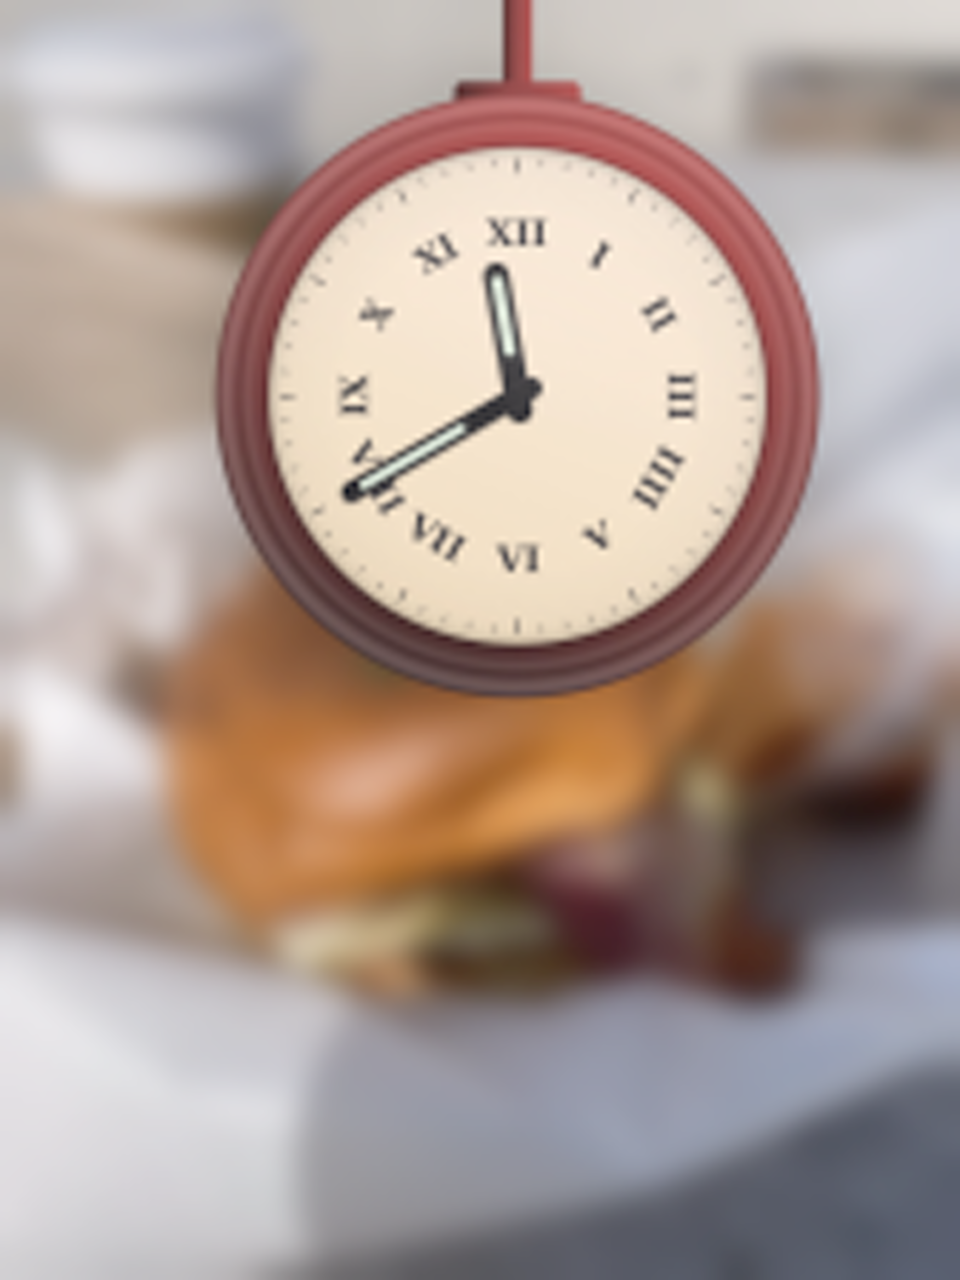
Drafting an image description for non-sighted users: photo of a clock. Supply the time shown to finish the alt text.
11:40
